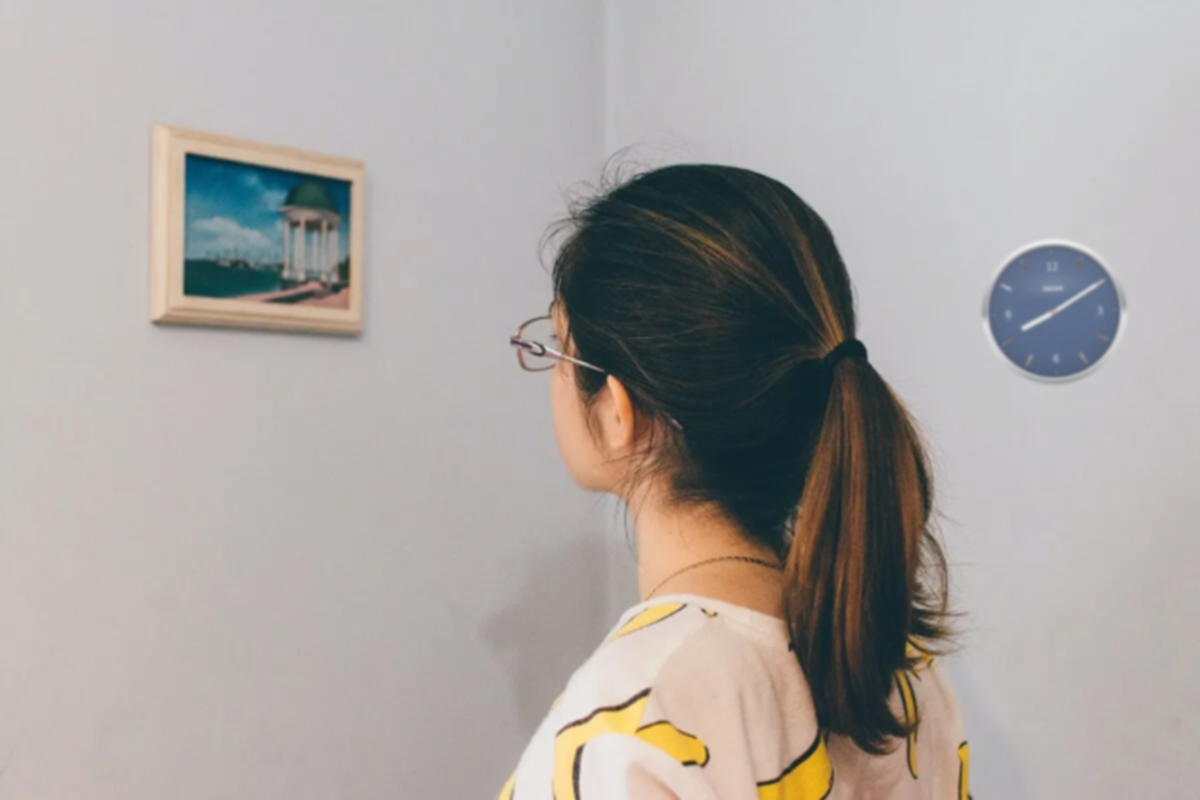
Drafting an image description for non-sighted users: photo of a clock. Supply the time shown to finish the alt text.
8:10
